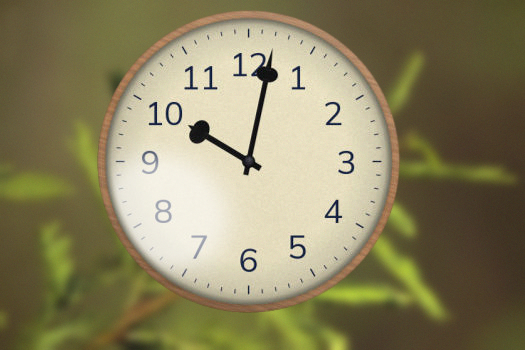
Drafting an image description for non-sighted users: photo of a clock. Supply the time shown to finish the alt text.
10:02
